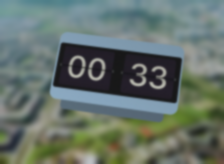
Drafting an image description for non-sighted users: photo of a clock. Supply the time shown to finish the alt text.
0:33
